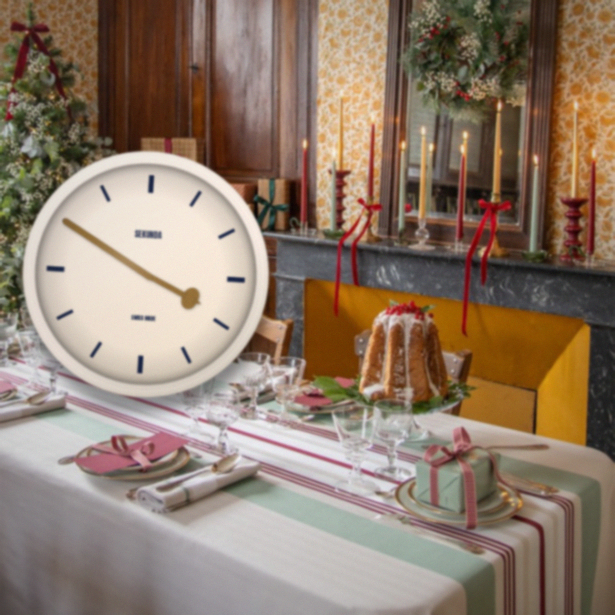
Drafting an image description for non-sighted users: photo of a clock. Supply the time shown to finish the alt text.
3:50
